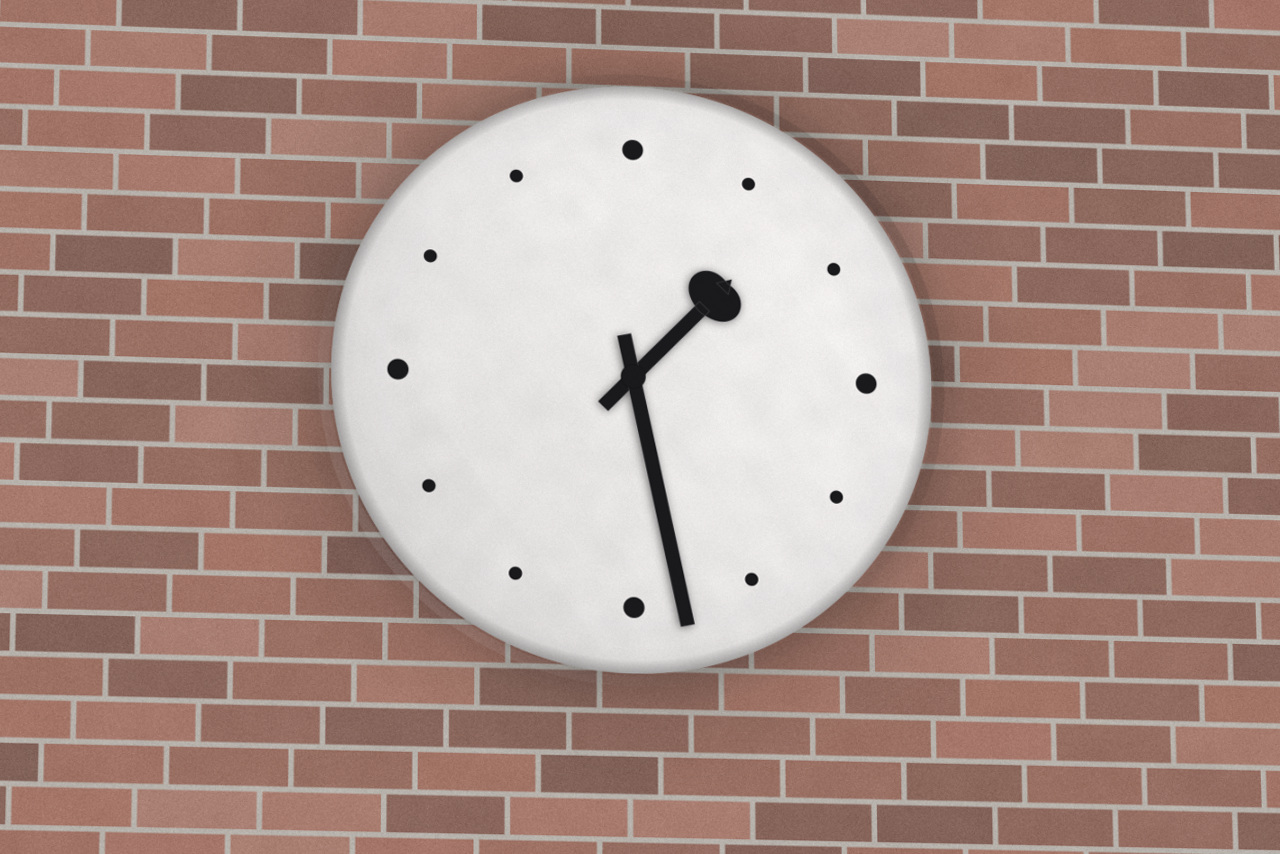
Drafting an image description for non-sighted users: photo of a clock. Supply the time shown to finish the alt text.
1:28
